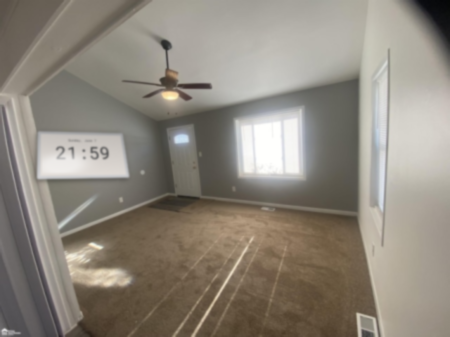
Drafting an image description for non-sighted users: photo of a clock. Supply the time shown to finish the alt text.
21:59
